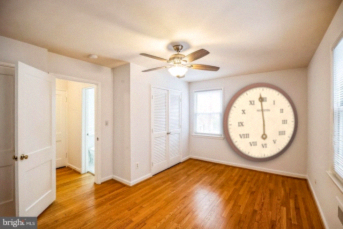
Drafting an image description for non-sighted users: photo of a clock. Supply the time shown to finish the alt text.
5:59
